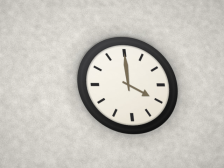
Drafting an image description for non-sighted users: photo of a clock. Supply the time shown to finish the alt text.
4:00
